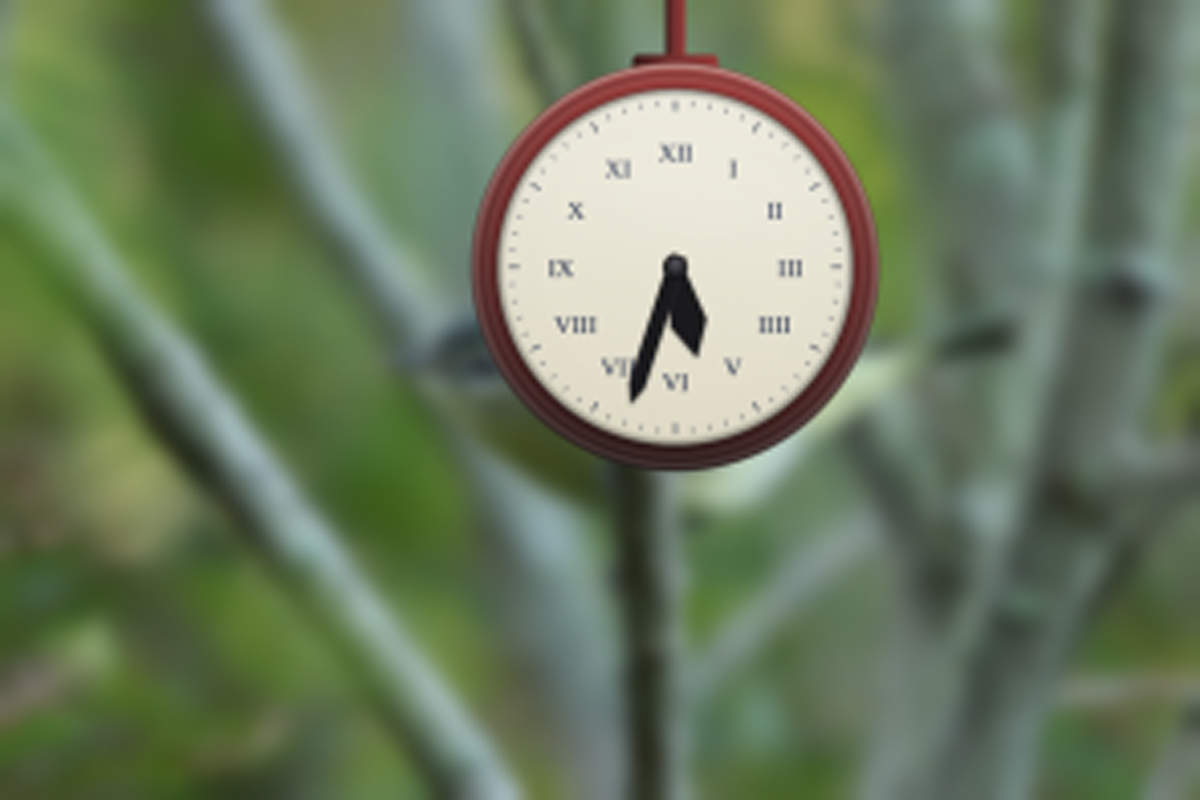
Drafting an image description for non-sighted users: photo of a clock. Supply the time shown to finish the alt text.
5:33
